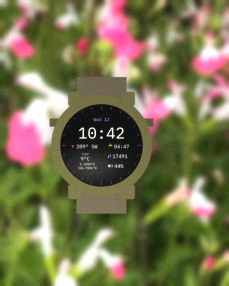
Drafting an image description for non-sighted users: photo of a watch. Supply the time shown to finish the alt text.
10:42
